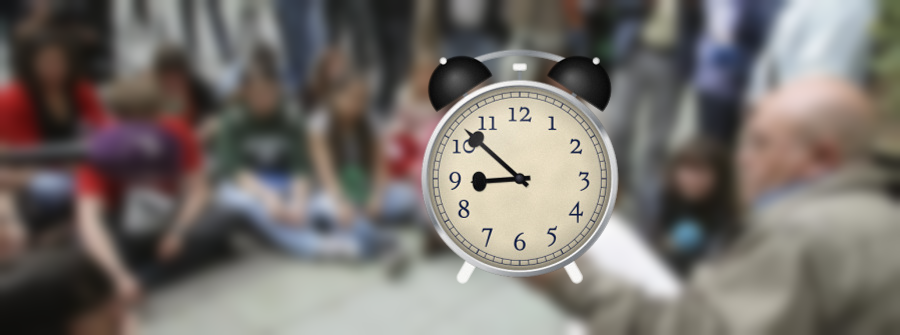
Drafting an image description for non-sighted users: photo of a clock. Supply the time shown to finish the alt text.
8:52
